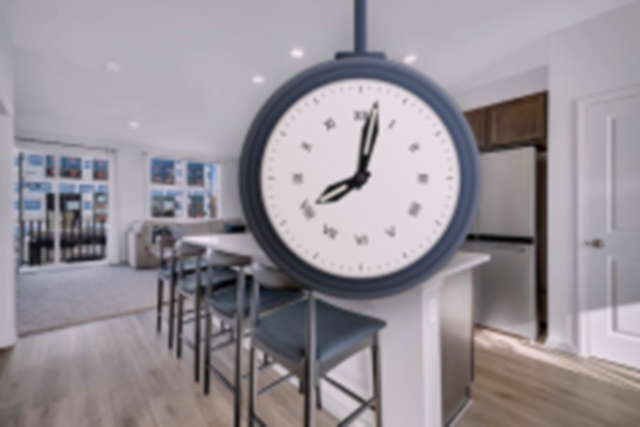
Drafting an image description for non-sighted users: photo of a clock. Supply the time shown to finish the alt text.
8:02
